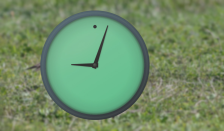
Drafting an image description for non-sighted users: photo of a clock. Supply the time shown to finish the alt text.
9:03
